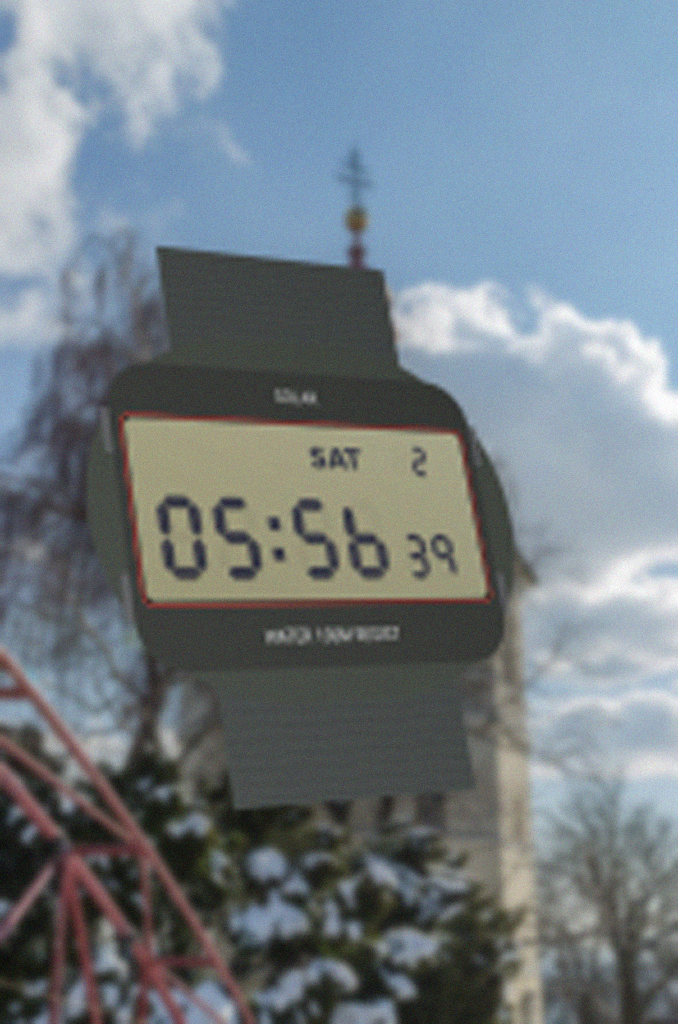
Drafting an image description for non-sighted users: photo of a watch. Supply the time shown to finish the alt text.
5:56:39
